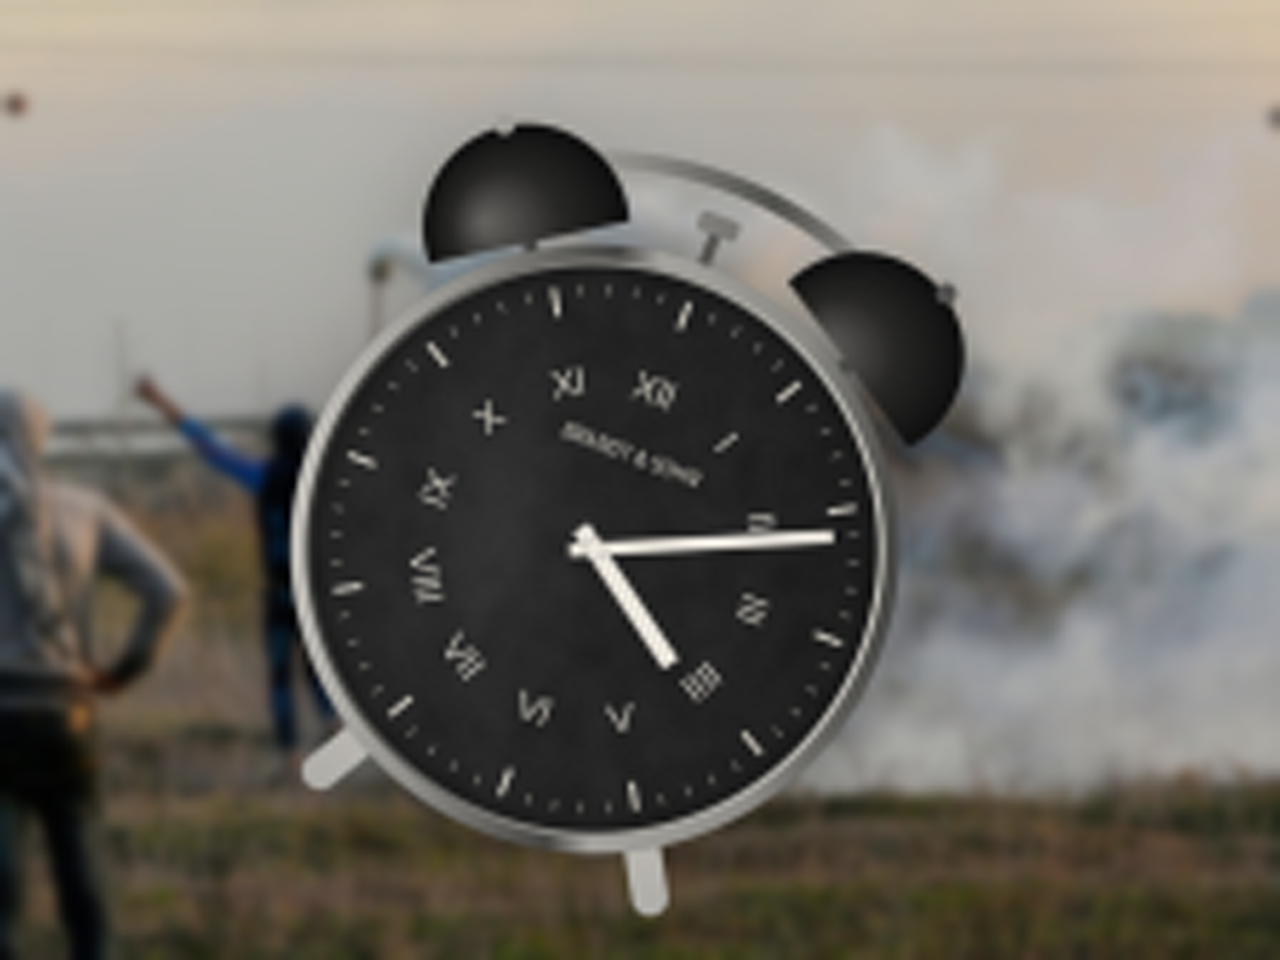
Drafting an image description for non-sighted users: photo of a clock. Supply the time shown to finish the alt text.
4:11
